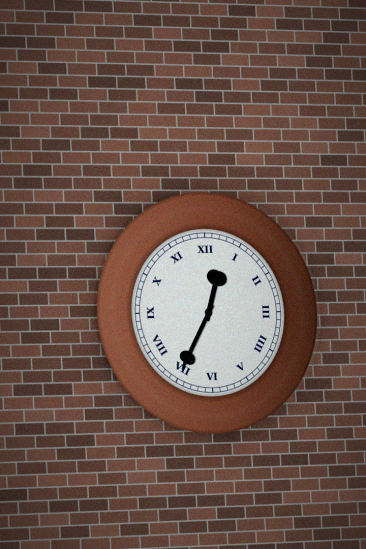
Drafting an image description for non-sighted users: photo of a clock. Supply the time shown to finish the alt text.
12:35
